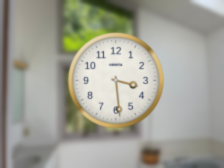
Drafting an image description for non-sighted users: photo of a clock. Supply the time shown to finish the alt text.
3:29
